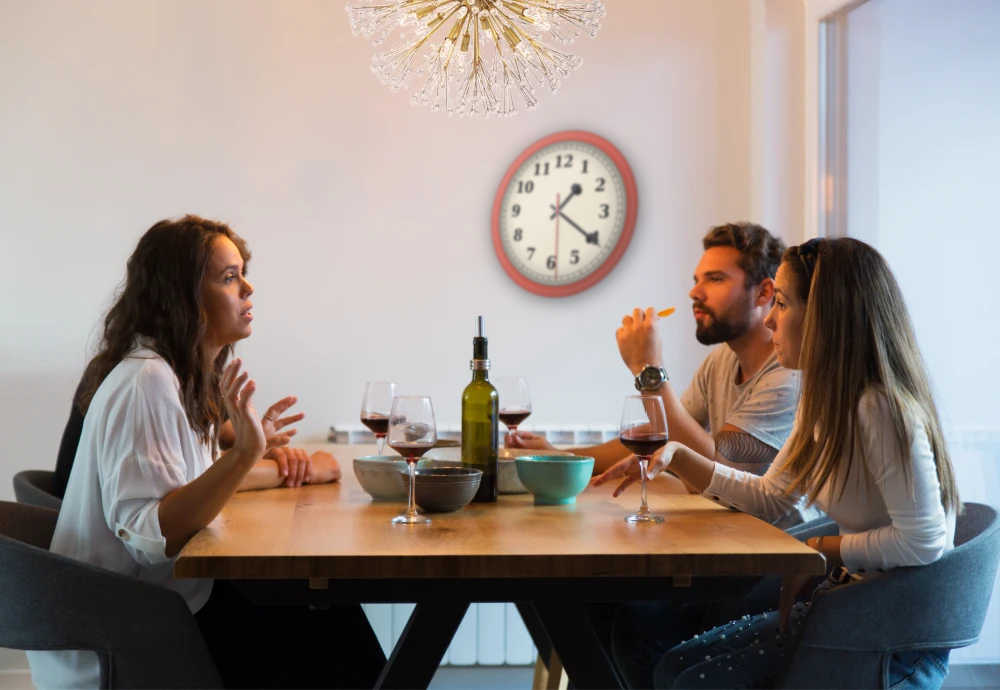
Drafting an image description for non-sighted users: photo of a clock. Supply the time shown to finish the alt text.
1:20:29
